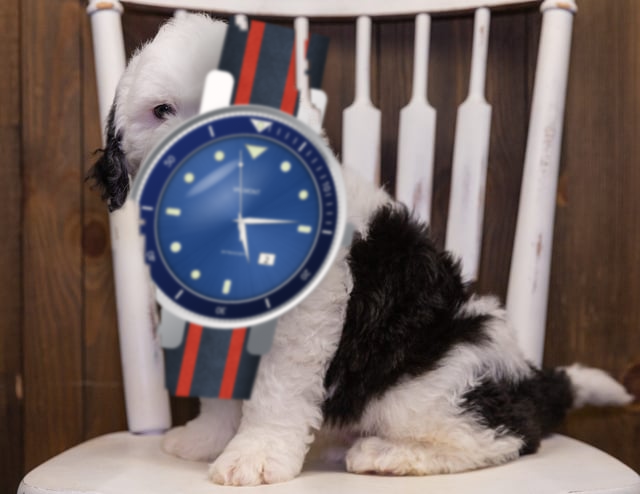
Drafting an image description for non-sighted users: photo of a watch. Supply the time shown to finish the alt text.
5:13:58
